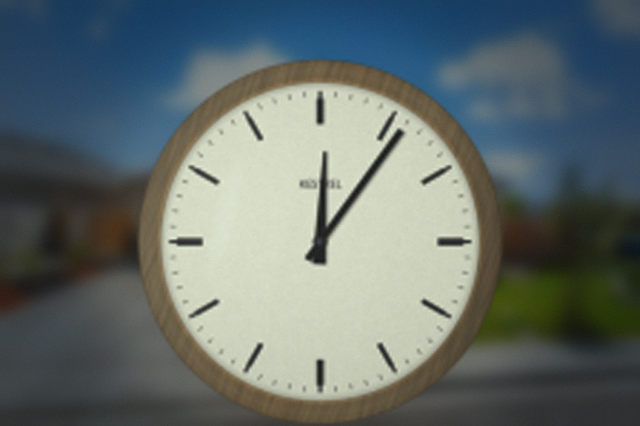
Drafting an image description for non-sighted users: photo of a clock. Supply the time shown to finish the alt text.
12:06
